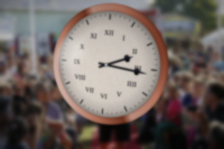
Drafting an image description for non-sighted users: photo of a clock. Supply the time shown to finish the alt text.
2:16
